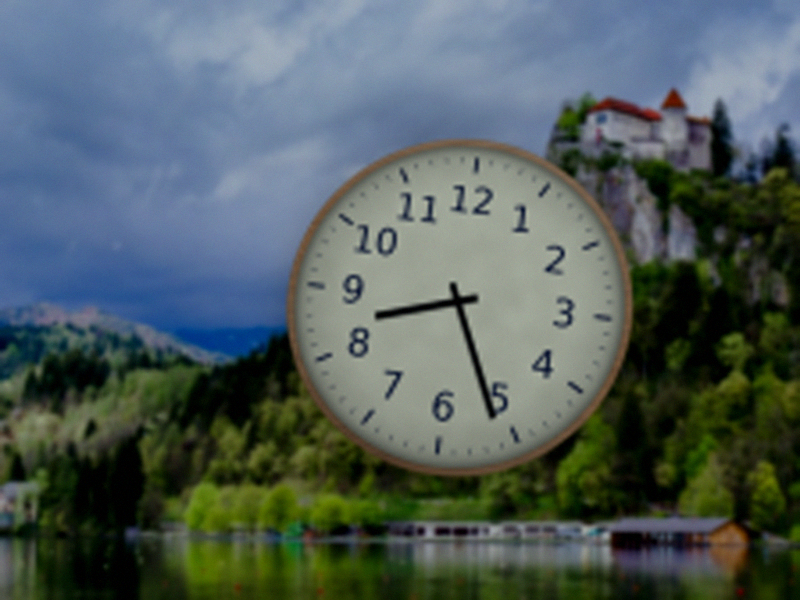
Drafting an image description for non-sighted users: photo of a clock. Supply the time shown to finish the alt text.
8:26
